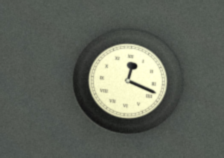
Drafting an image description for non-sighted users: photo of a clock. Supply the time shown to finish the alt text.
12:18
